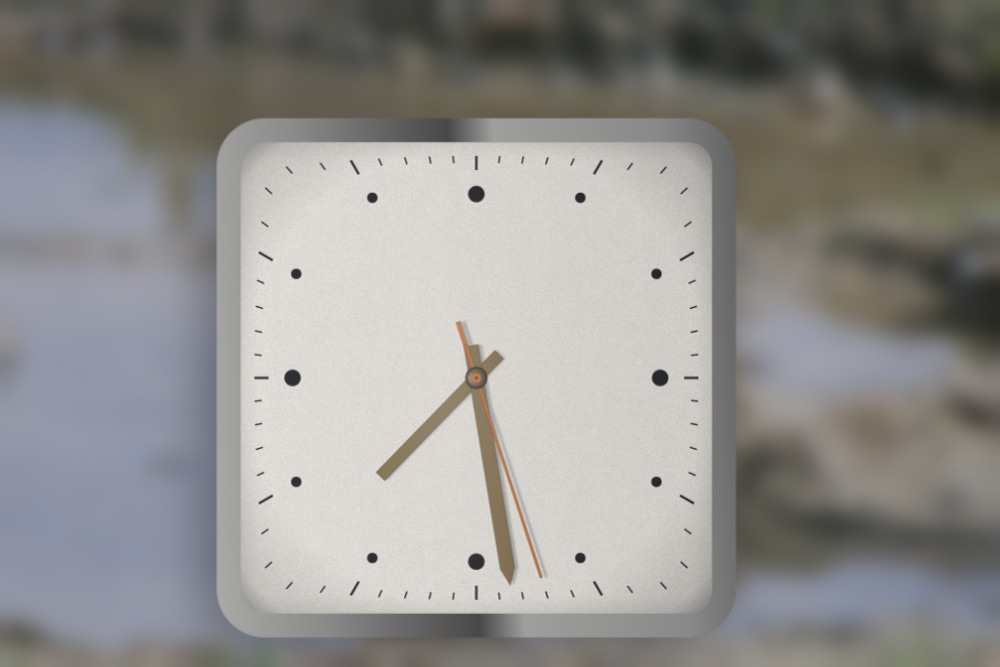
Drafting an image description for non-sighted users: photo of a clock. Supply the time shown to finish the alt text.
7:28:27
